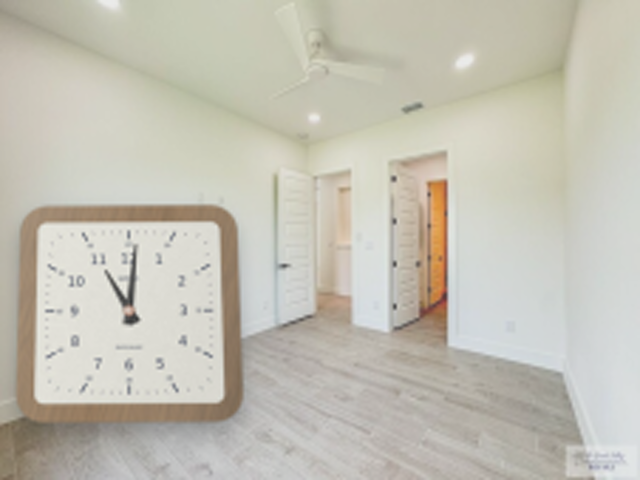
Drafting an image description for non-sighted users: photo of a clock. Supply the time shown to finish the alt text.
11:01
